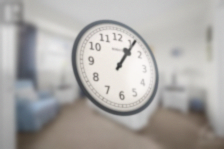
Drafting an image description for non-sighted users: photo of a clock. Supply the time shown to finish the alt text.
1:06
